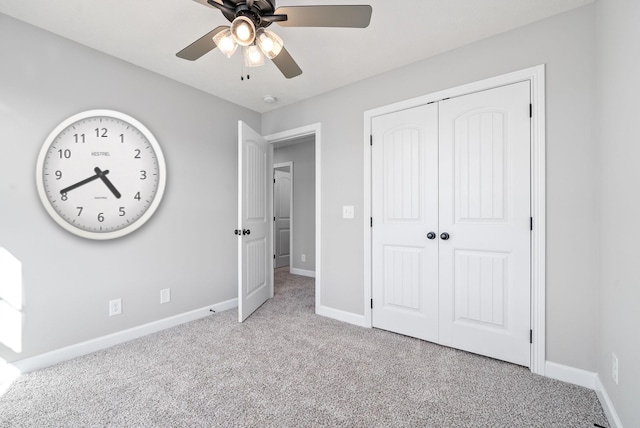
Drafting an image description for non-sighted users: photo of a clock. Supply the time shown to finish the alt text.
4:41
